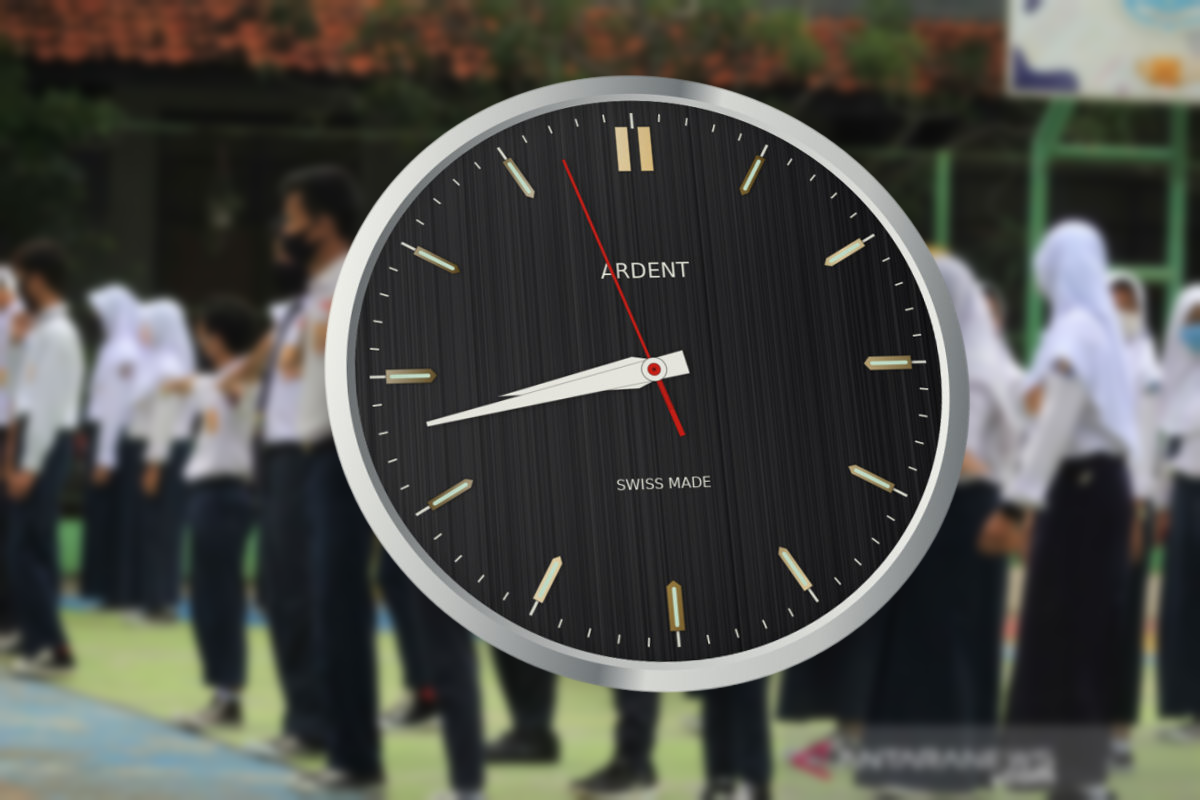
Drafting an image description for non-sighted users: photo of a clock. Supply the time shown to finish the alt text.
8:42:57
